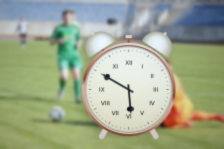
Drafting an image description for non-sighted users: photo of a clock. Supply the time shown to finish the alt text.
5:50
